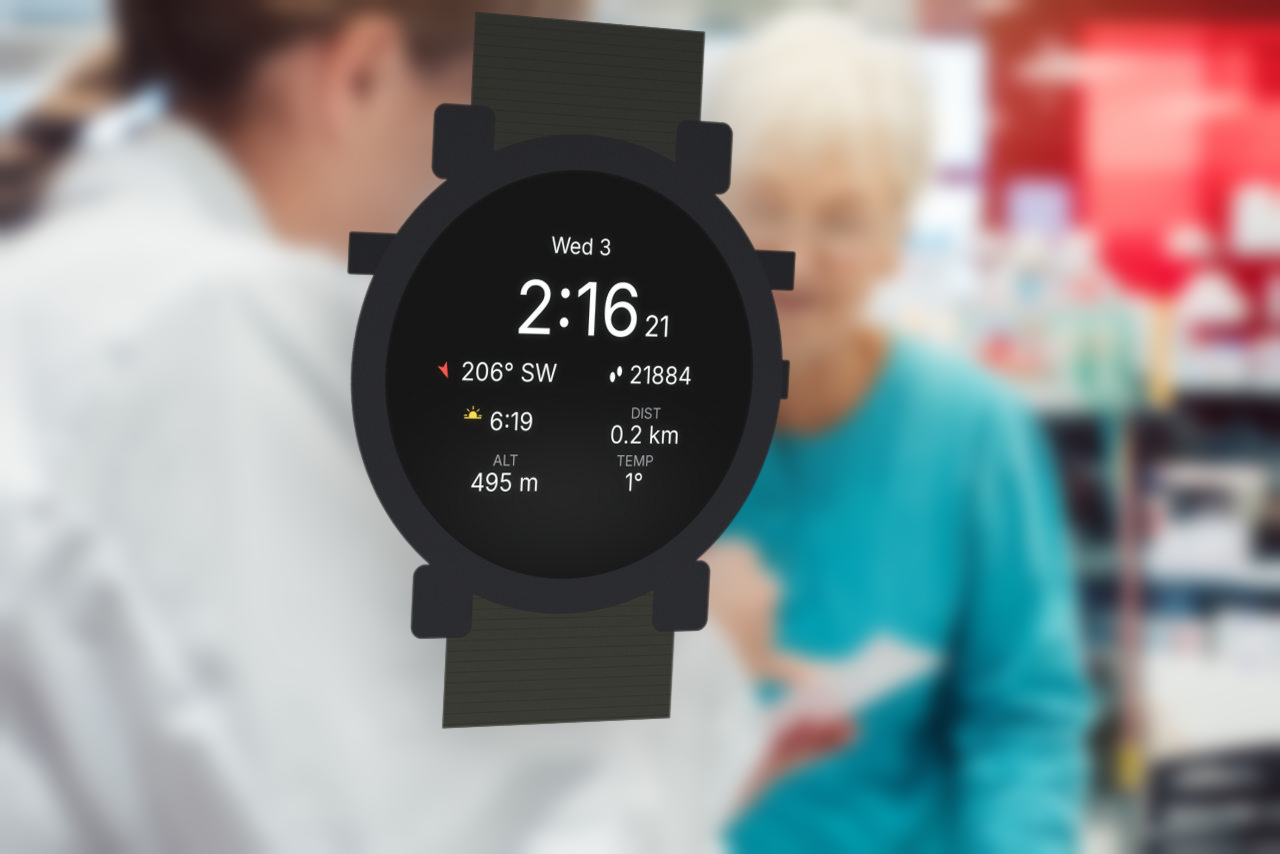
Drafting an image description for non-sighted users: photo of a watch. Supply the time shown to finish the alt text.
2:16:21
